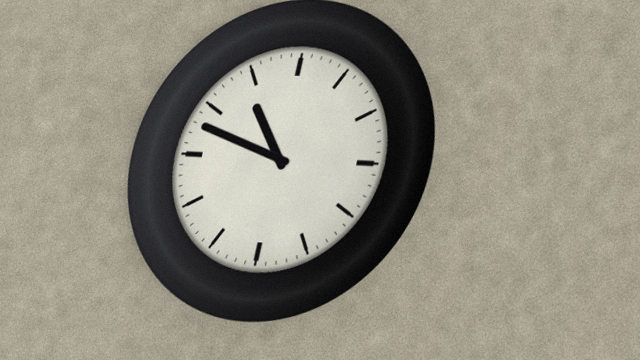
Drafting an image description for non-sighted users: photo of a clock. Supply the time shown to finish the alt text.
10:48
